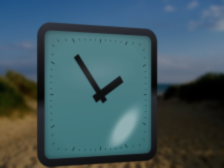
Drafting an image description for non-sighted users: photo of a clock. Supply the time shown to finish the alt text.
1:54
